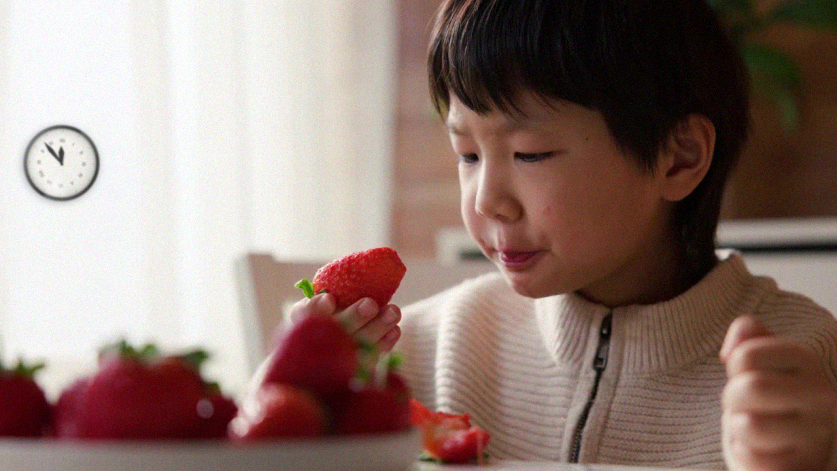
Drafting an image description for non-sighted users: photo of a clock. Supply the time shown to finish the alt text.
11:53
